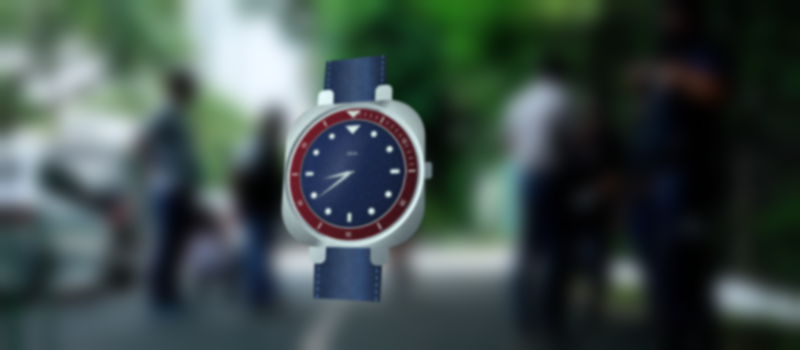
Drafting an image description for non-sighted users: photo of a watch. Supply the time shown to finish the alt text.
8:39
